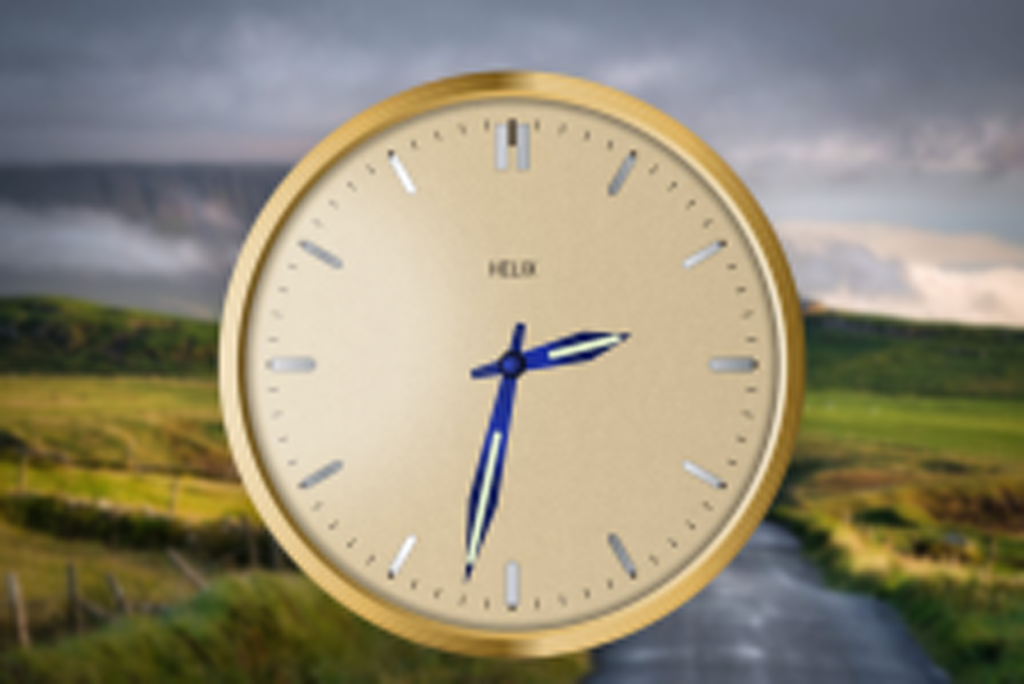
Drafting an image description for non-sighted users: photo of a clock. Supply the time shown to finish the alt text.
2:32
